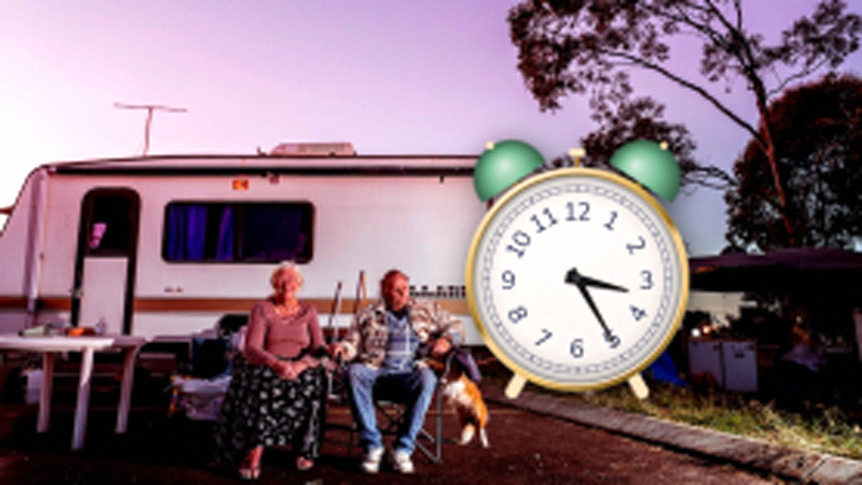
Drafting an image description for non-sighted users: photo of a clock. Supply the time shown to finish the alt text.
3:25
